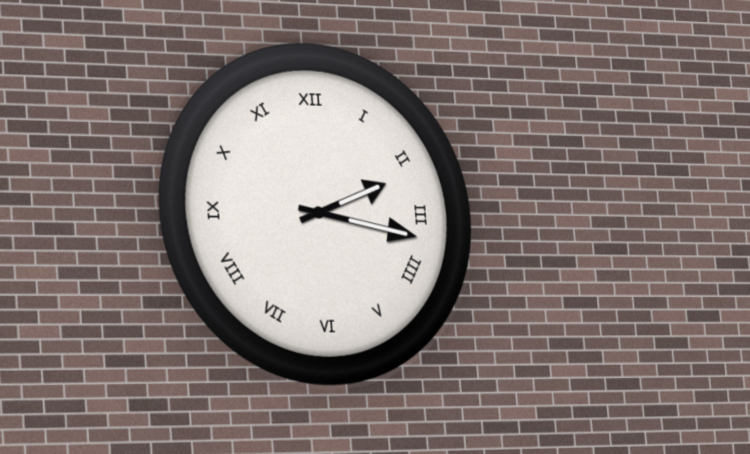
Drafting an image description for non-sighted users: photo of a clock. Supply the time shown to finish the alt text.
2:17
